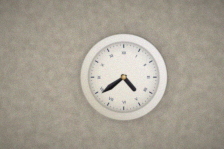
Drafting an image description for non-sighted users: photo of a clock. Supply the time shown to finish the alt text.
4:39
